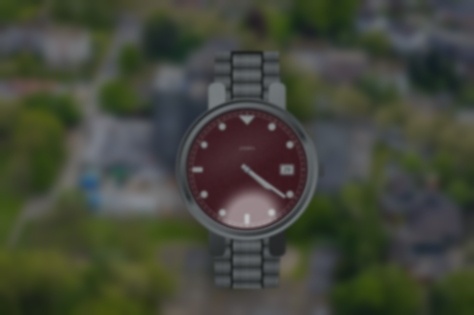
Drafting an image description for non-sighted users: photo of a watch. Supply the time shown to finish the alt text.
4:21
